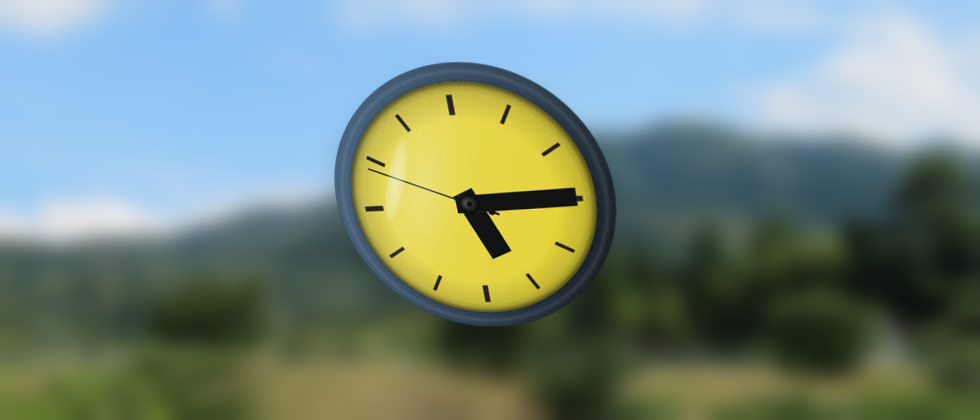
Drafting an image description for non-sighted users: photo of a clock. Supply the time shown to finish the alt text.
5:14:49
